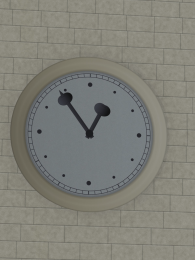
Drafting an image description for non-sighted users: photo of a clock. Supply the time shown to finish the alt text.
12:54
